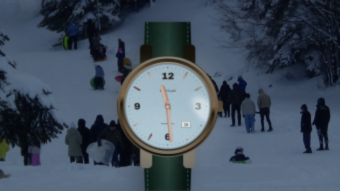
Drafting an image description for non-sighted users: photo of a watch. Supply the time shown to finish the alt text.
11:29
